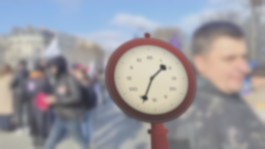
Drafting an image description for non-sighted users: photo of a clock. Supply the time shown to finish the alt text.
1:34
